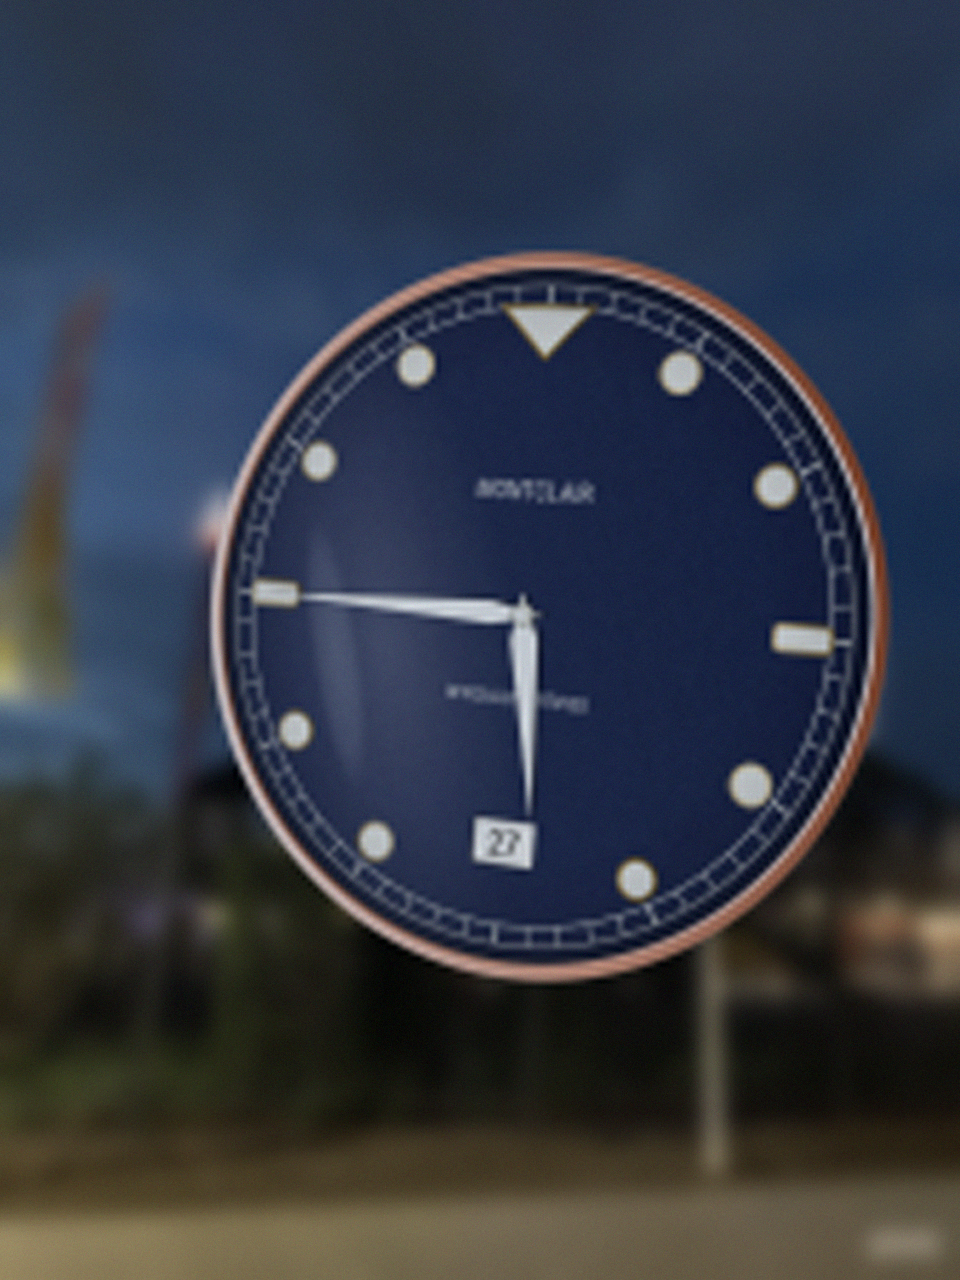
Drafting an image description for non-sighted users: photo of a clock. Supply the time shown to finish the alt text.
5:45
